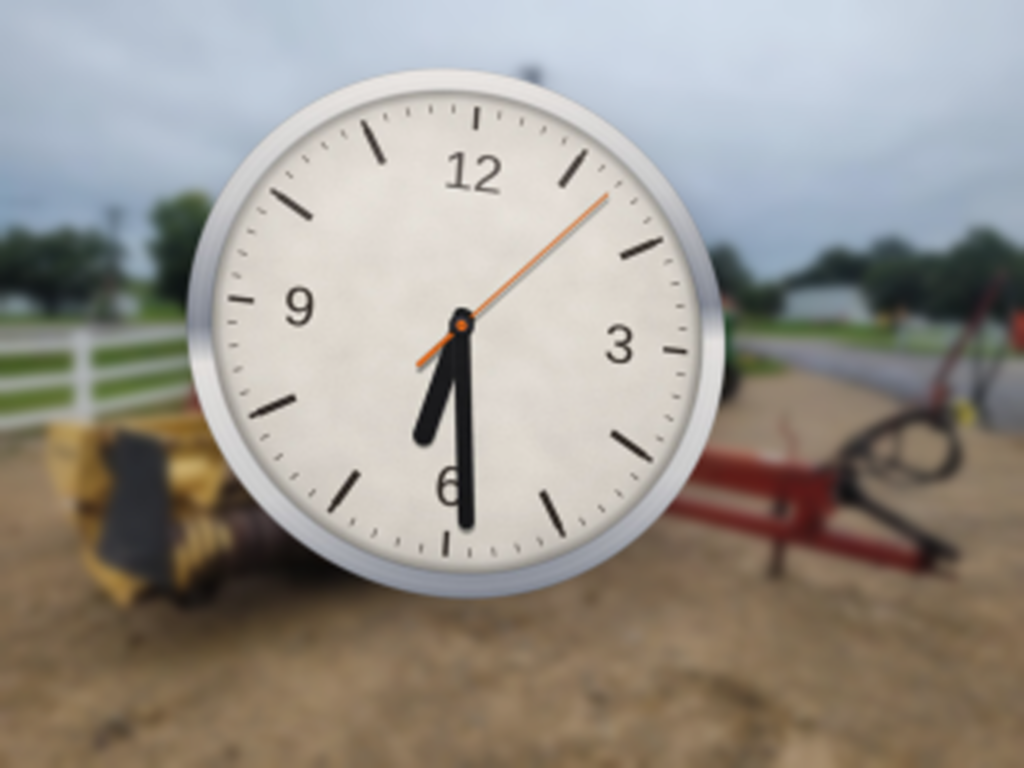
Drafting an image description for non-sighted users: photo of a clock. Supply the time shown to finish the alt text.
6:29:07
